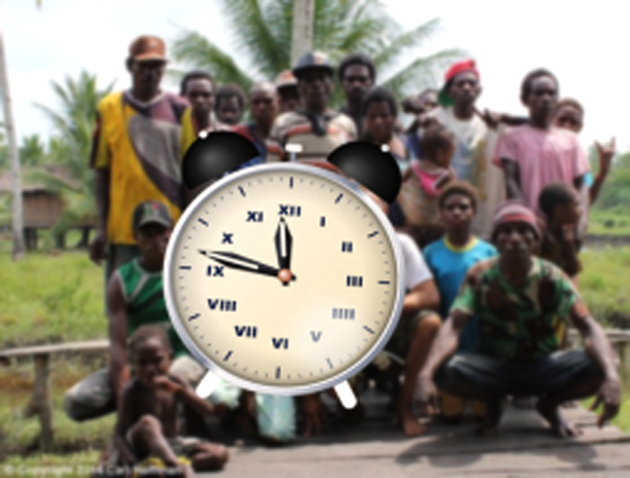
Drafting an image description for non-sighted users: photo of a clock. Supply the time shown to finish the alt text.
11:47
